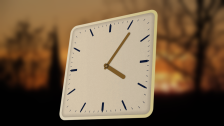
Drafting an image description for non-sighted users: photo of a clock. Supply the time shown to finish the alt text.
4:06
